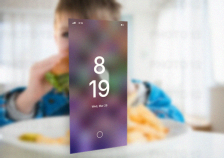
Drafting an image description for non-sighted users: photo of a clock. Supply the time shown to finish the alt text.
8:19
